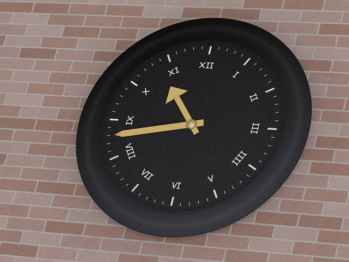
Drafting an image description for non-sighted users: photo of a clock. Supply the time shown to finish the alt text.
10:43
